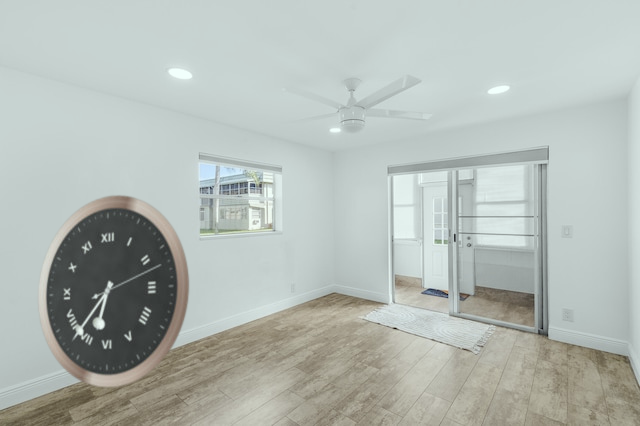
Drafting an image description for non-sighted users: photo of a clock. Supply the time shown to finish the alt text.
6:37:12
